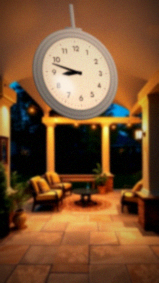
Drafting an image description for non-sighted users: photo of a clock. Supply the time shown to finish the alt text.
8:48
